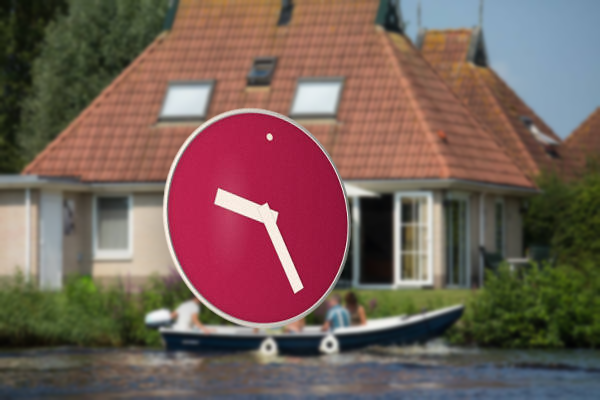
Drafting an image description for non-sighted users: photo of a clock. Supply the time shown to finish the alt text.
9:25
